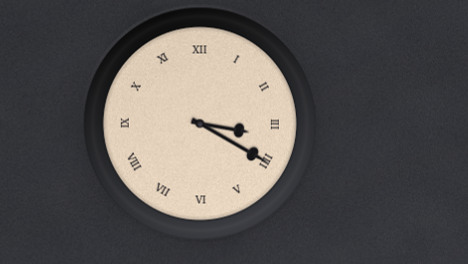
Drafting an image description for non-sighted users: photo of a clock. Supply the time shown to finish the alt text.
3:20
